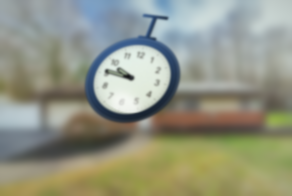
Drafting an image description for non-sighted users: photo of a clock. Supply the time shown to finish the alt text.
9:46
